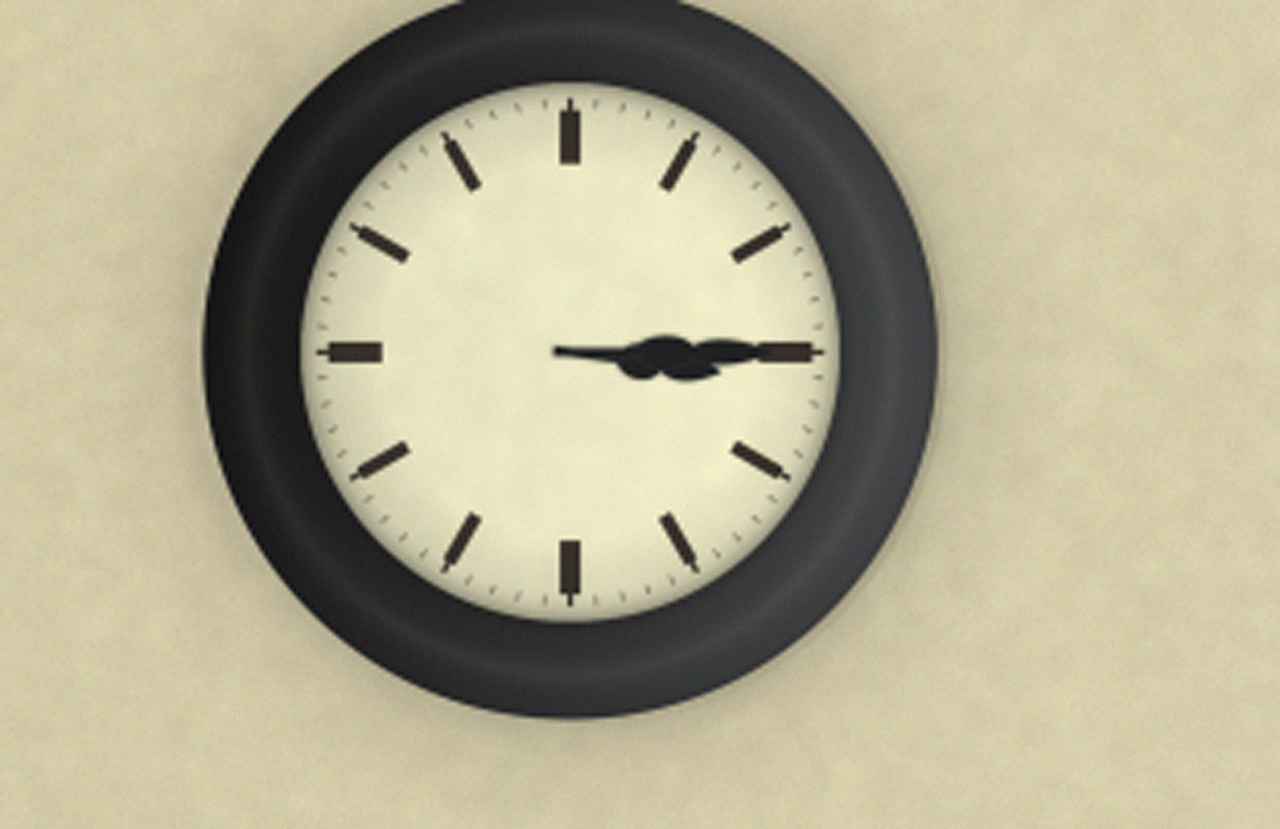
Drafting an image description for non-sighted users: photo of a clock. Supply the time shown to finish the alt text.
3:15
